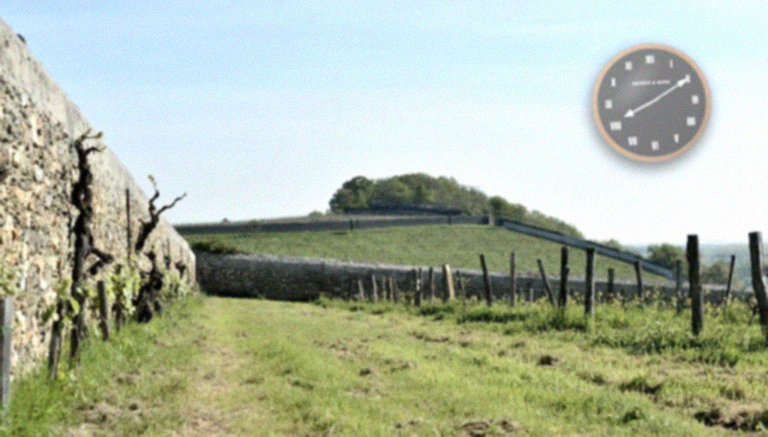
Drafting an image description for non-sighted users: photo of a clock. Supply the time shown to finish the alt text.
8:10
